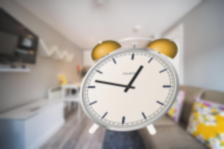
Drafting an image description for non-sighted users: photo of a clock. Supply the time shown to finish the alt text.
12:47
